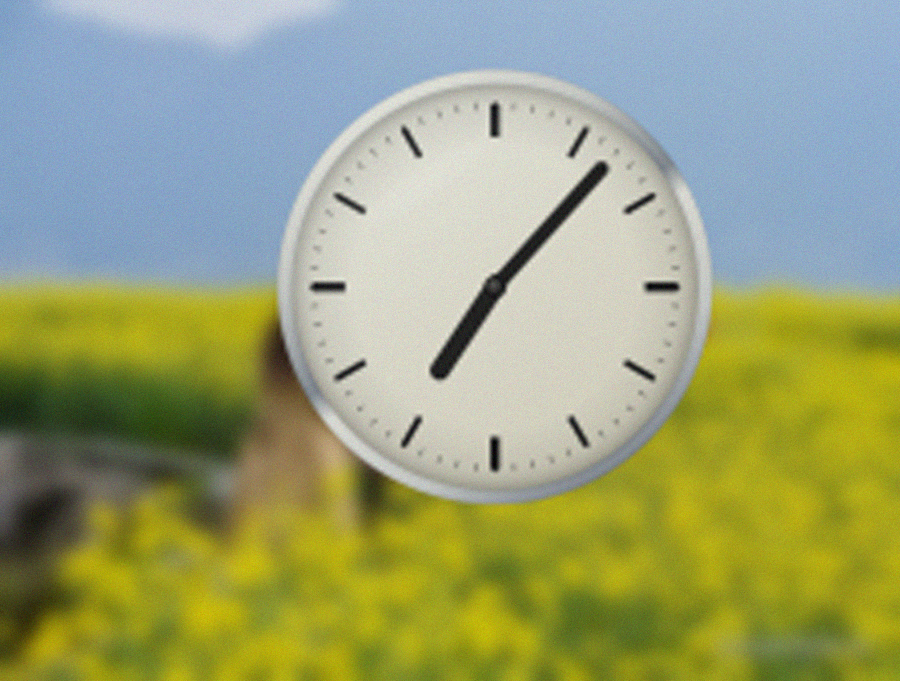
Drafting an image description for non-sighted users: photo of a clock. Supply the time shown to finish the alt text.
7:07
